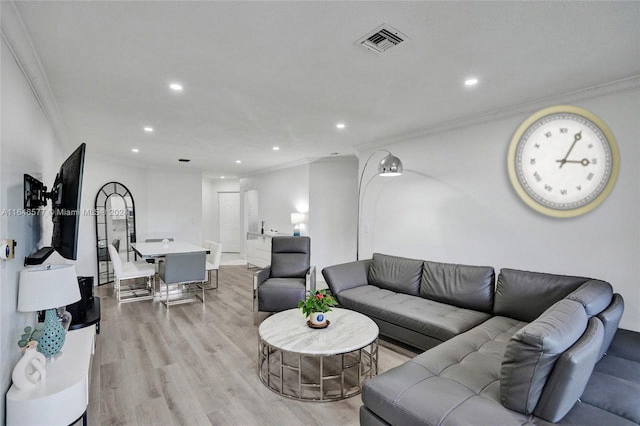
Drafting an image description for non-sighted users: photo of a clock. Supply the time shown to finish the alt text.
3:05
